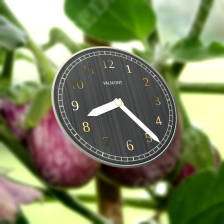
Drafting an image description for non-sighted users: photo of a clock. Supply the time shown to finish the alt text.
8:24
